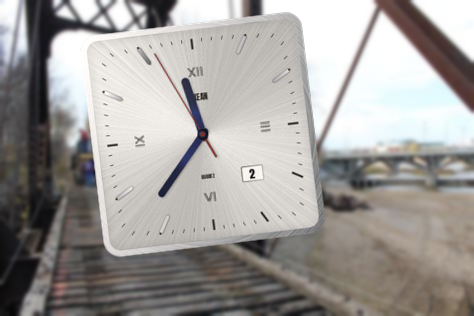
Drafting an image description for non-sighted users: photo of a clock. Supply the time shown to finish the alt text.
11:36:56
